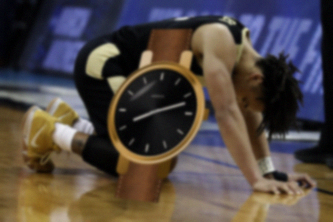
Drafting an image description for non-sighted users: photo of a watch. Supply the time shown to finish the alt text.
8:12
